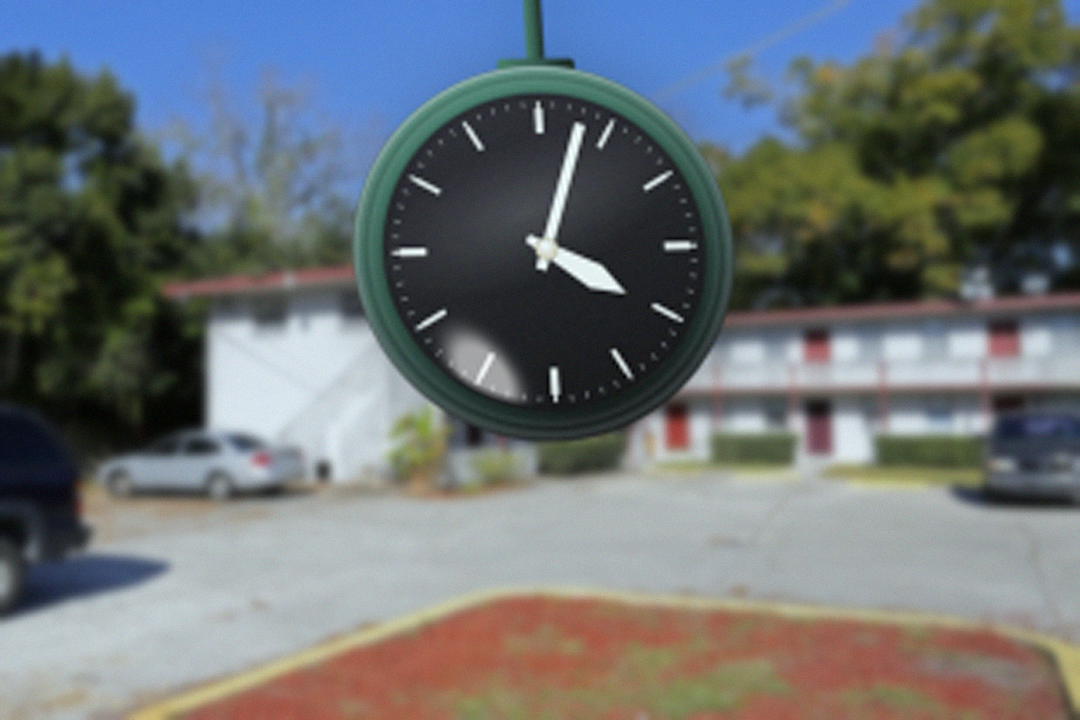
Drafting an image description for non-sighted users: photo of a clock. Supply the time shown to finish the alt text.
4:03
